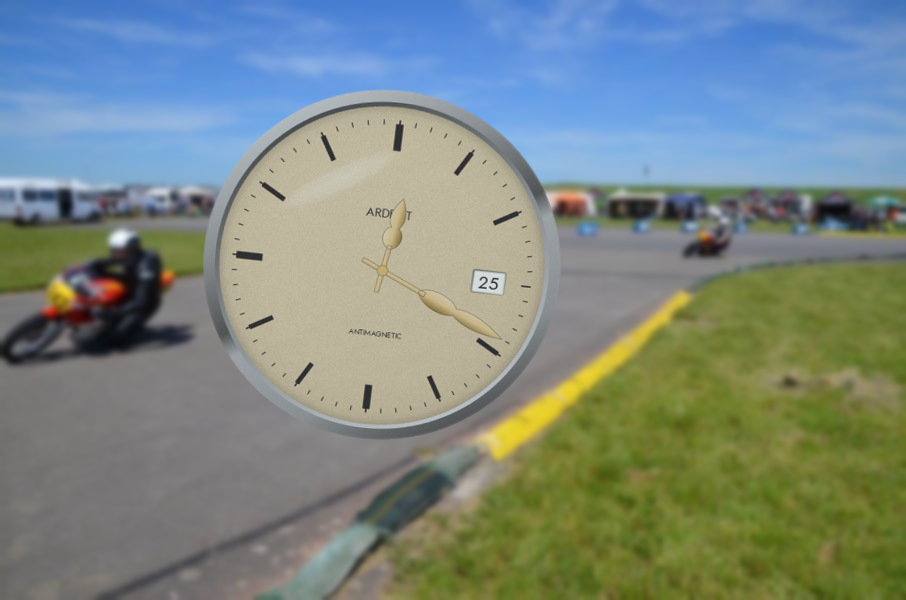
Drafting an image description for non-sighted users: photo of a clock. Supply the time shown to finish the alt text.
12:19
